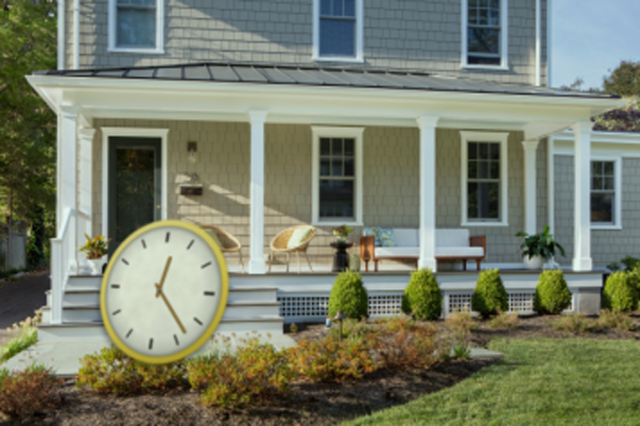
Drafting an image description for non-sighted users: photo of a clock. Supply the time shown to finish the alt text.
12:23
